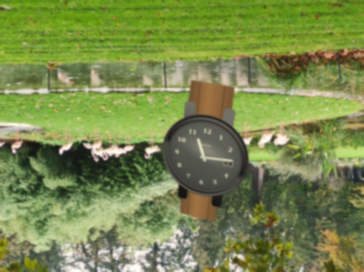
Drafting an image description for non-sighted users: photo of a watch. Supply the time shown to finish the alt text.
11:14
